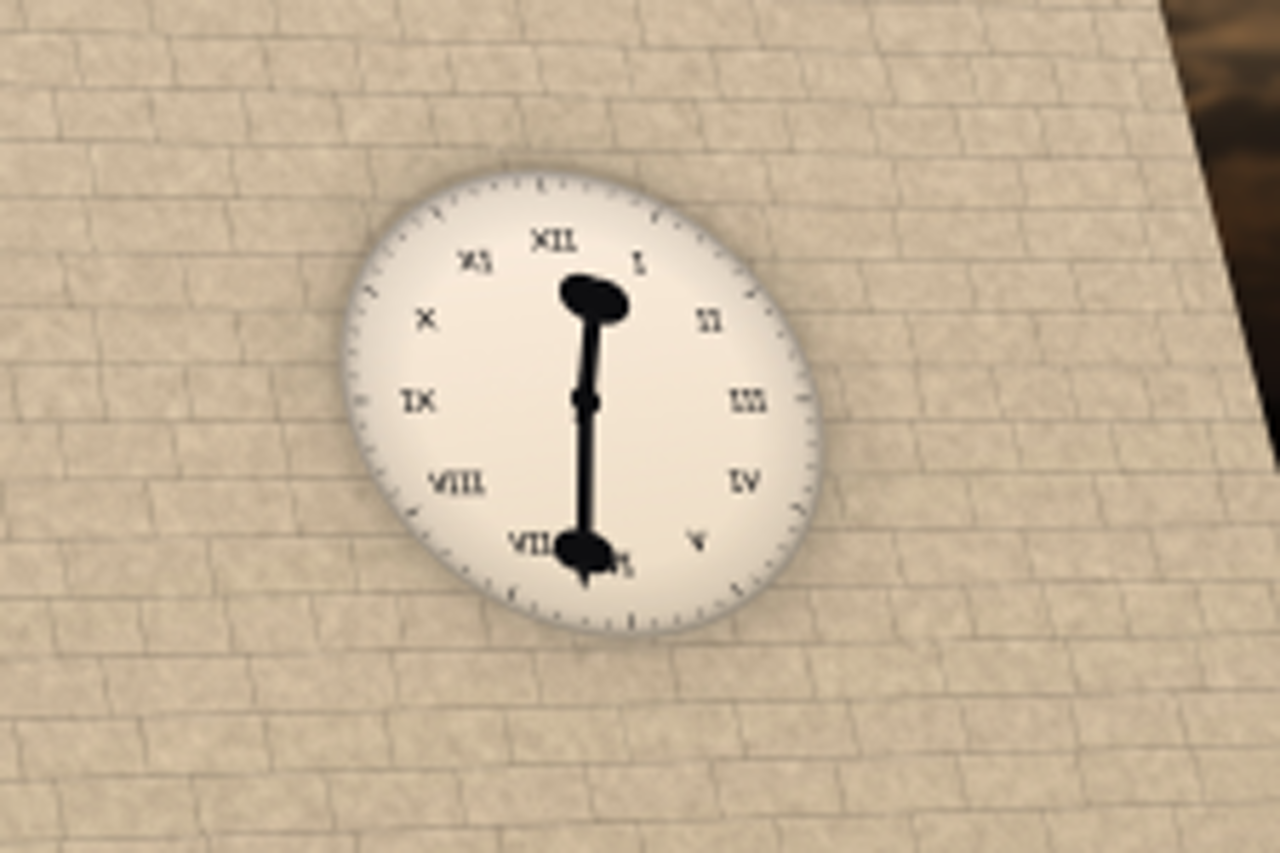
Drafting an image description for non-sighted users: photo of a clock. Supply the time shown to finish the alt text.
12:32
